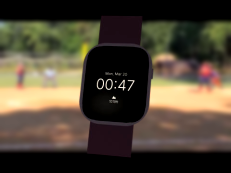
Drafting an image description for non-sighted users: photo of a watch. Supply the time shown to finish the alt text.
0:47
